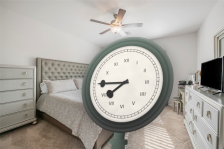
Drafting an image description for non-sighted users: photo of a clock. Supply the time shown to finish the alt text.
7:45
